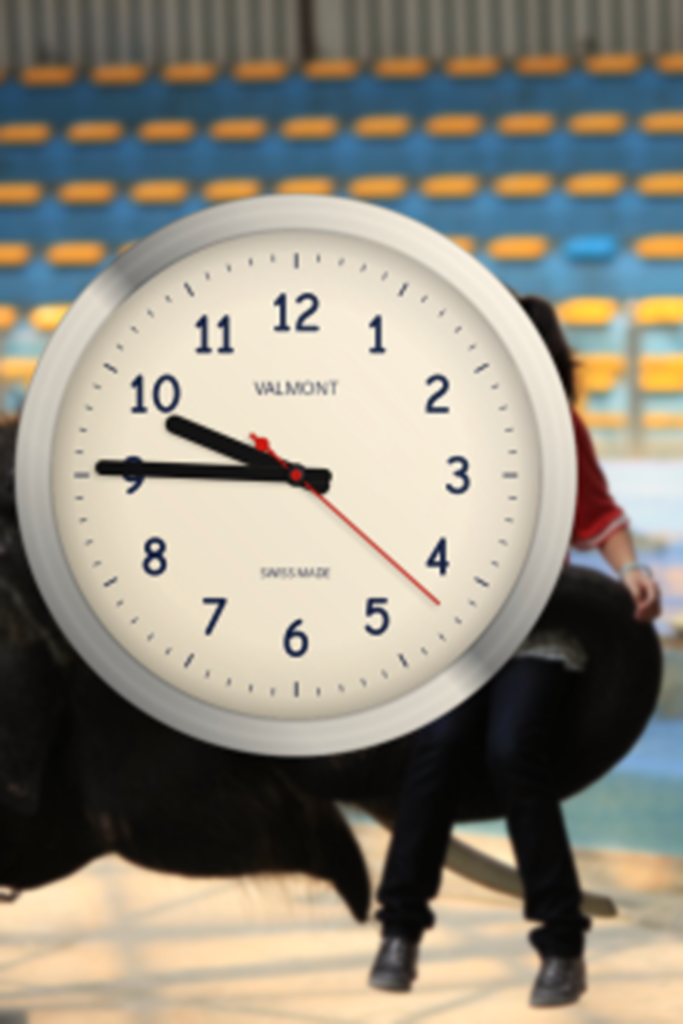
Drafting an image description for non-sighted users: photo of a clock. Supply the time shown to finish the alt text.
9:45:22
